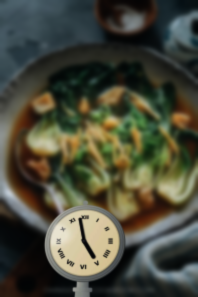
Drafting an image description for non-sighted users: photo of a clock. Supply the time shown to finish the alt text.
4:58
